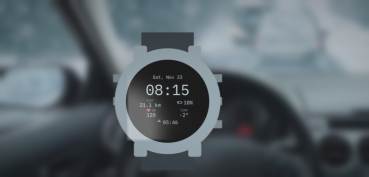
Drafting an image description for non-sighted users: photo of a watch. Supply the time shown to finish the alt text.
8:15
